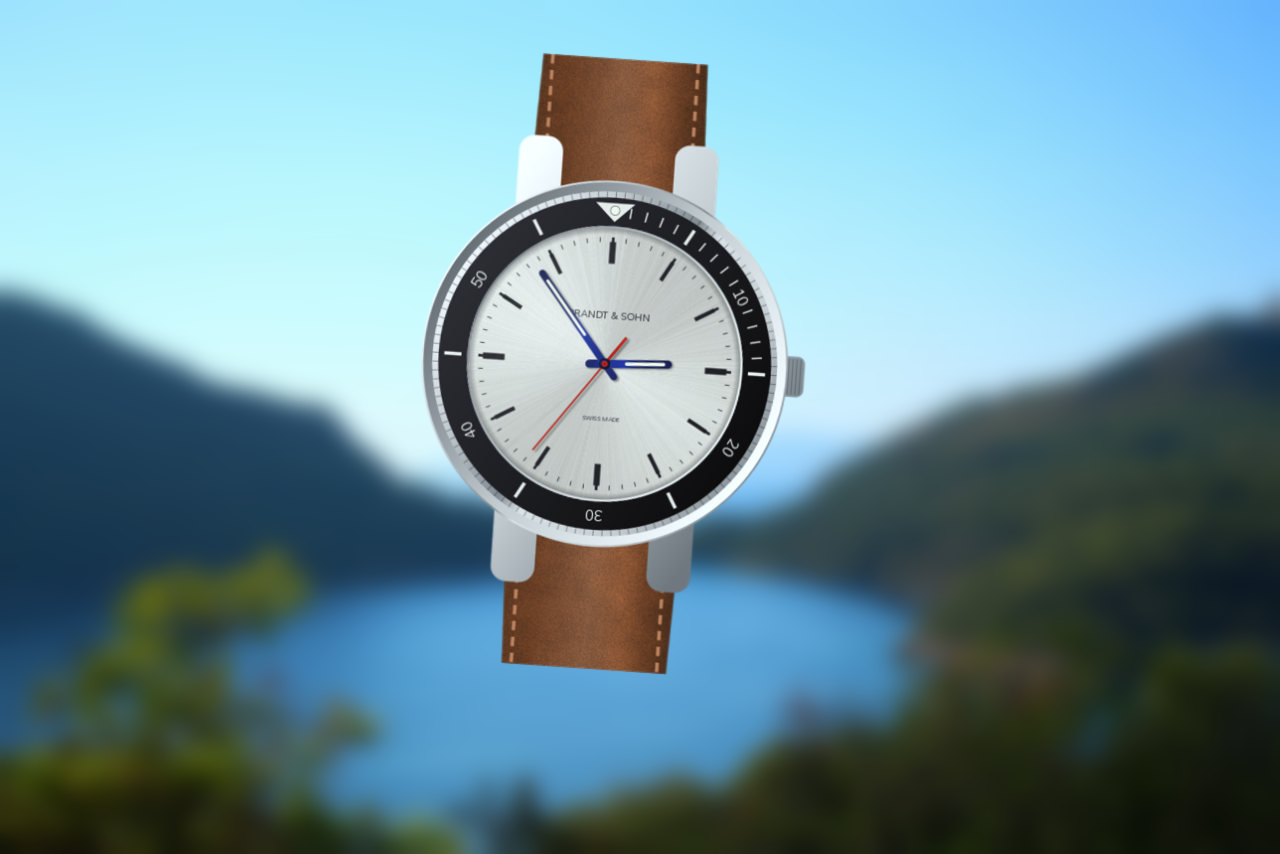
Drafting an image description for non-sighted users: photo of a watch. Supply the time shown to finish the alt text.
2:53:36
